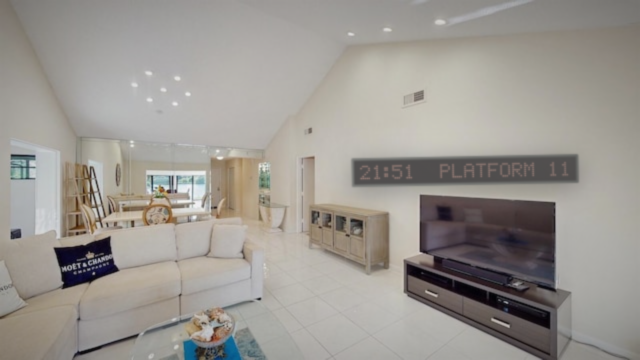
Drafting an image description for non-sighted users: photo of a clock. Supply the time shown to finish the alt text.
21:51
